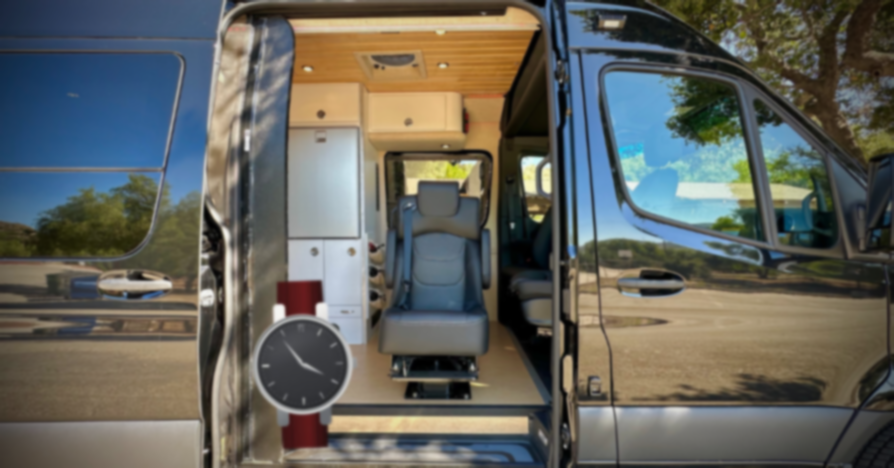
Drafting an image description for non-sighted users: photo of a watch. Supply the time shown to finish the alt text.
3:54
